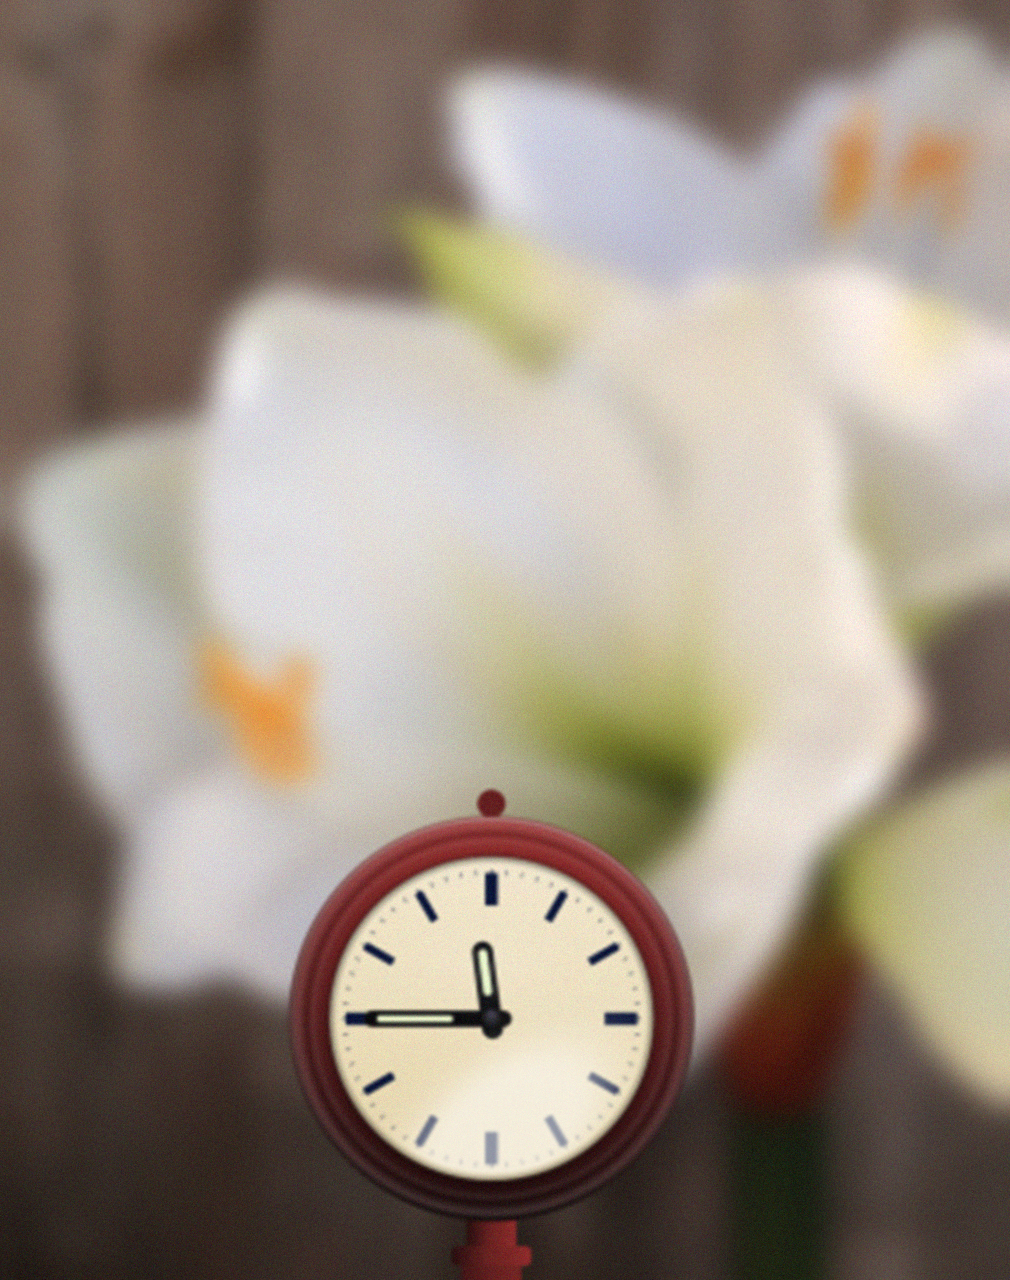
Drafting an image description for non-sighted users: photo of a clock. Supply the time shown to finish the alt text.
11:45
